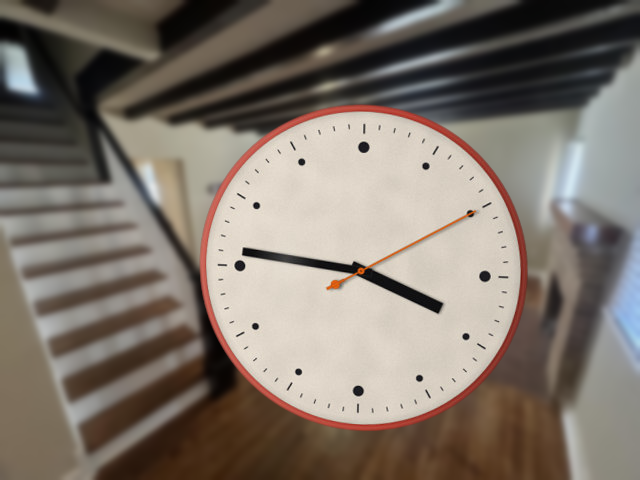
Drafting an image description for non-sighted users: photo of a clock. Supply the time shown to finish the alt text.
3:46:10
